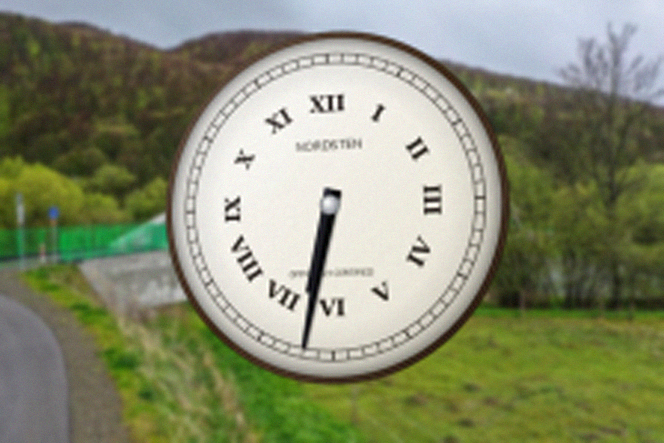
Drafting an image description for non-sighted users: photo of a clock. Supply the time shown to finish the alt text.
6:32
